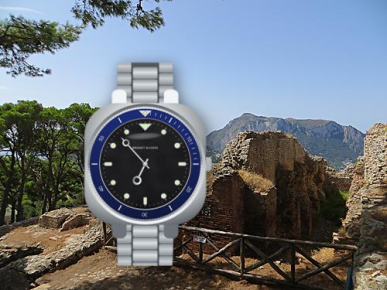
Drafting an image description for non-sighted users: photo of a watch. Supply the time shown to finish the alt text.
6:53
